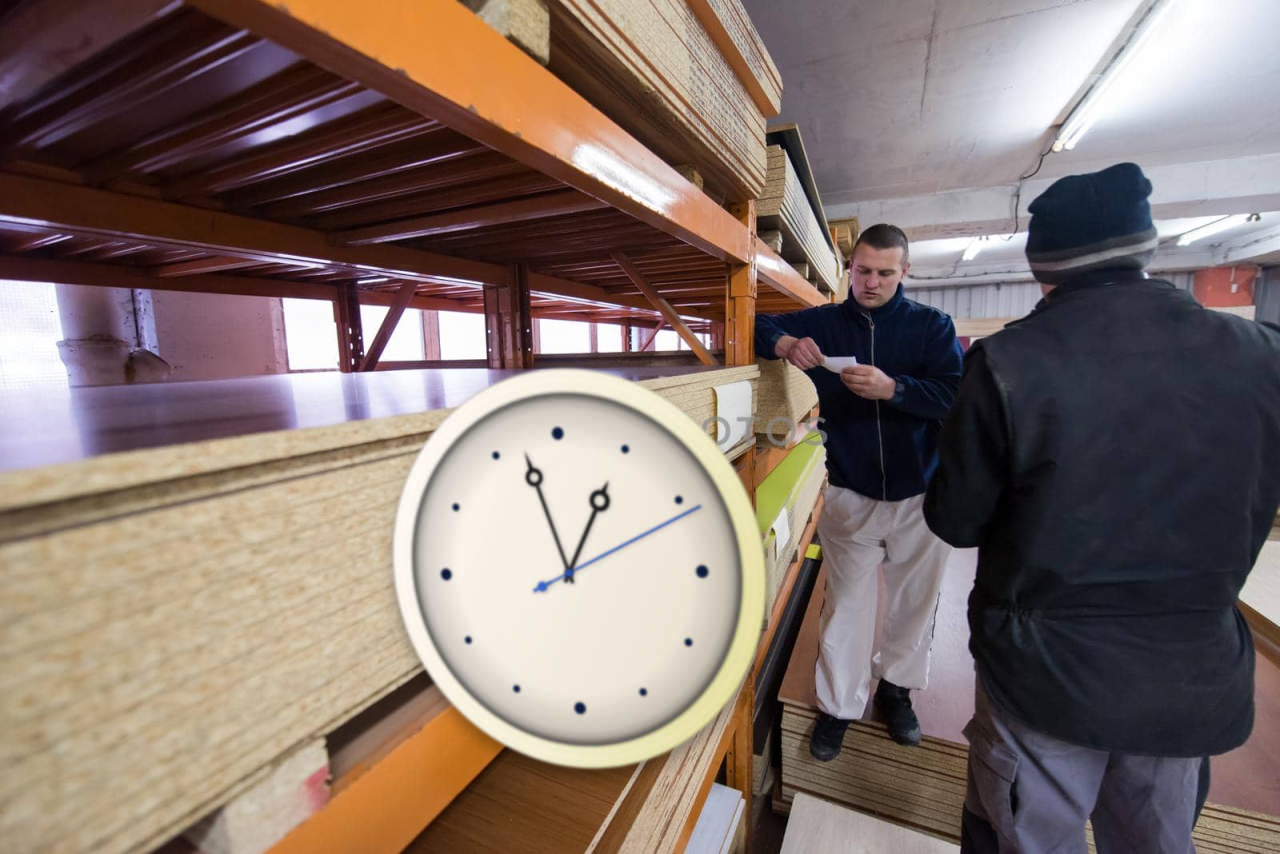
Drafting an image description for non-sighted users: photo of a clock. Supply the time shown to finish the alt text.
12:57:11
